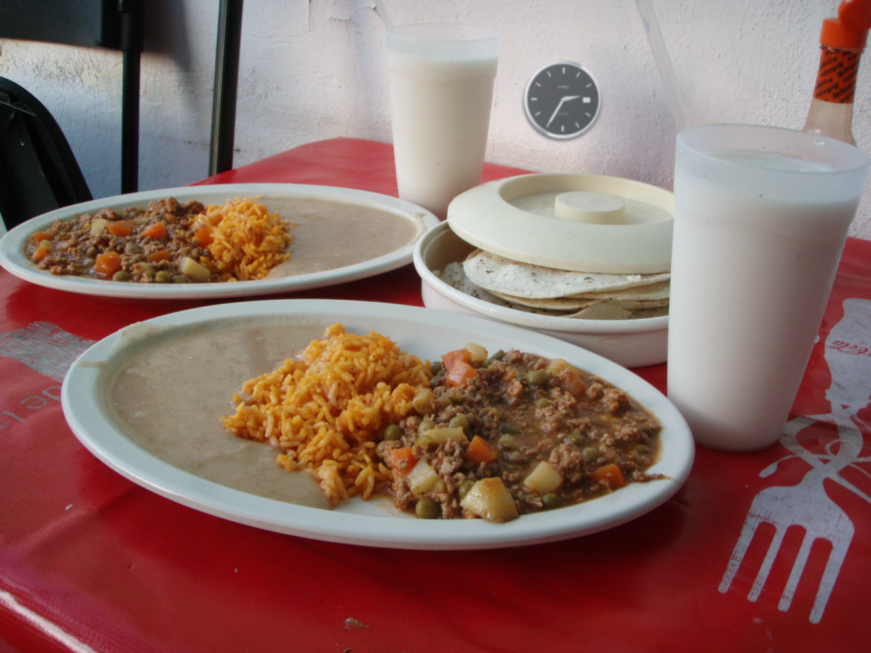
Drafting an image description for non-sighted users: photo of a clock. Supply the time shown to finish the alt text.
2:35
